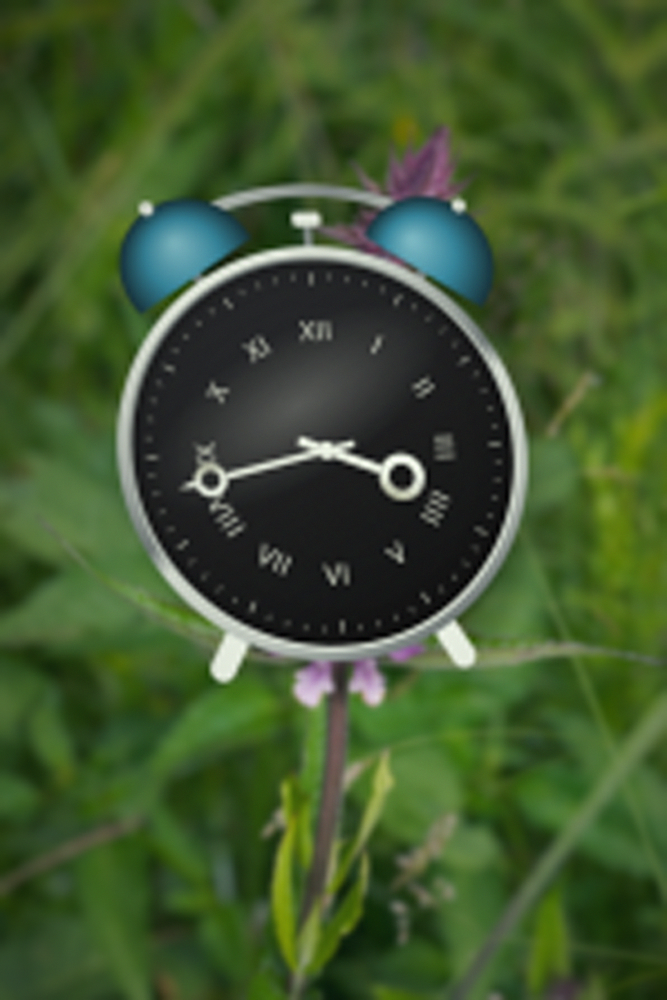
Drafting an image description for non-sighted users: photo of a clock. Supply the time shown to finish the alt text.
3:43
